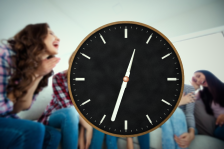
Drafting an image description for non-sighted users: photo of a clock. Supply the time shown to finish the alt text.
12:33
